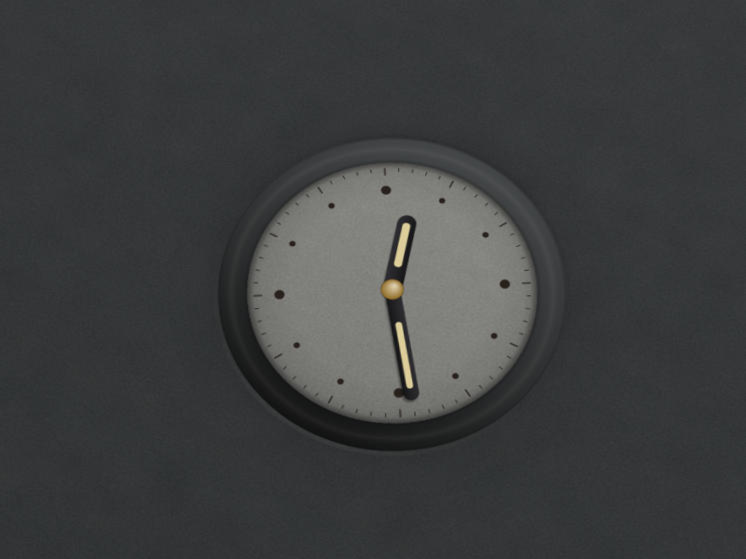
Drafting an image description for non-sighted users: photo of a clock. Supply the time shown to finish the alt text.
12:29
